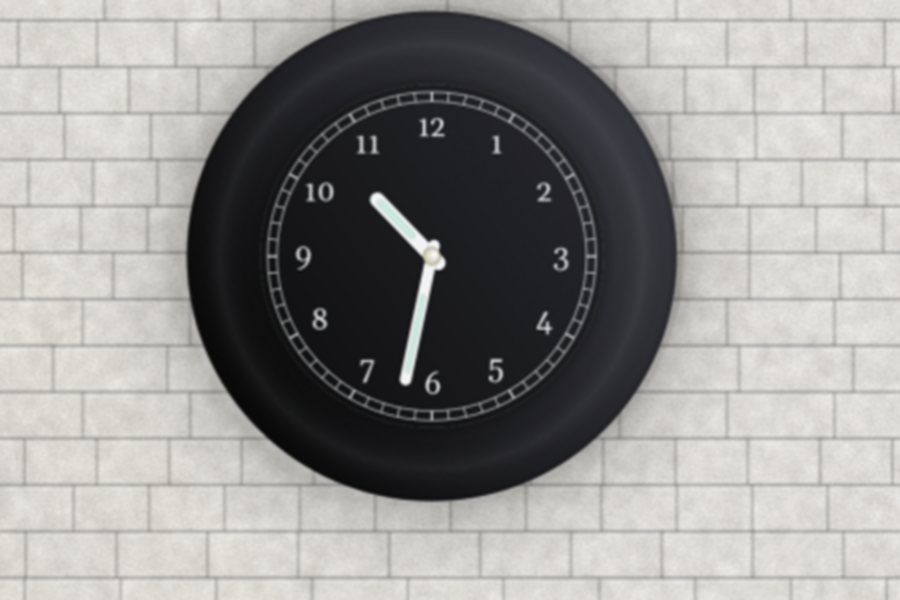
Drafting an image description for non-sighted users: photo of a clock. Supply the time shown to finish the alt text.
10:32
